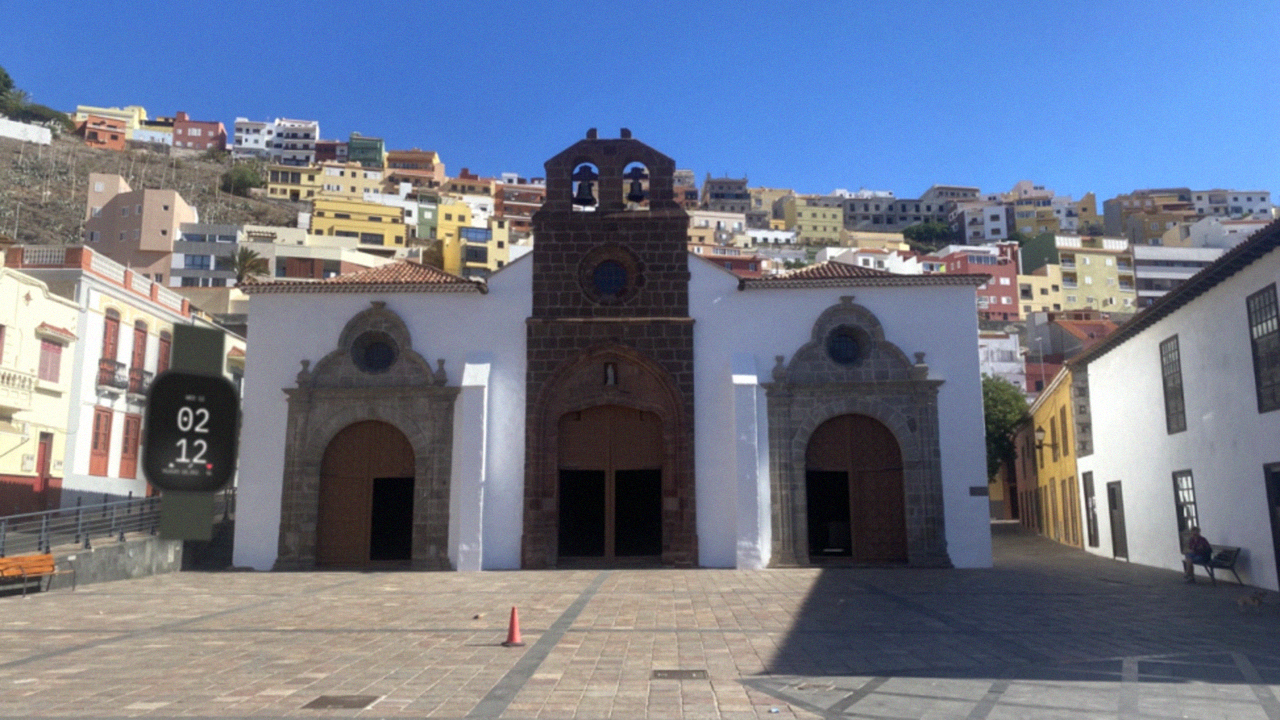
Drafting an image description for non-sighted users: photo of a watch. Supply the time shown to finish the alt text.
2:12
